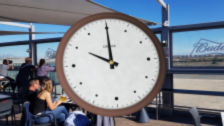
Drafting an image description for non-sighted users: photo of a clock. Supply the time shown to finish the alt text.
10:00
